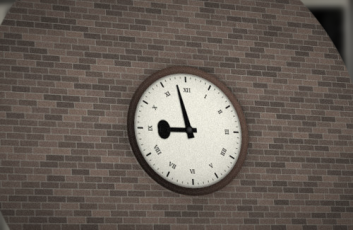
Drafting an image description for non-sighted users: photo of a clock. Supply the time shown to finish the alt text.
8:58
